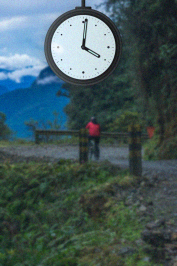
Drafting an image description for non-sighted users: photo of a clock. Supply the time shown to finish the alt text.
4:01
